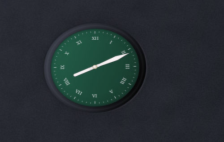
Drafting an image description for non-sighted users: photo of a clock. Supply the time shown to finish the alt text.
8:11
